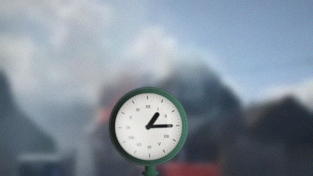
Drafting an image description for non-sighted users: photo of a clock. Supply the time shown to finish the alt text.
1:15
